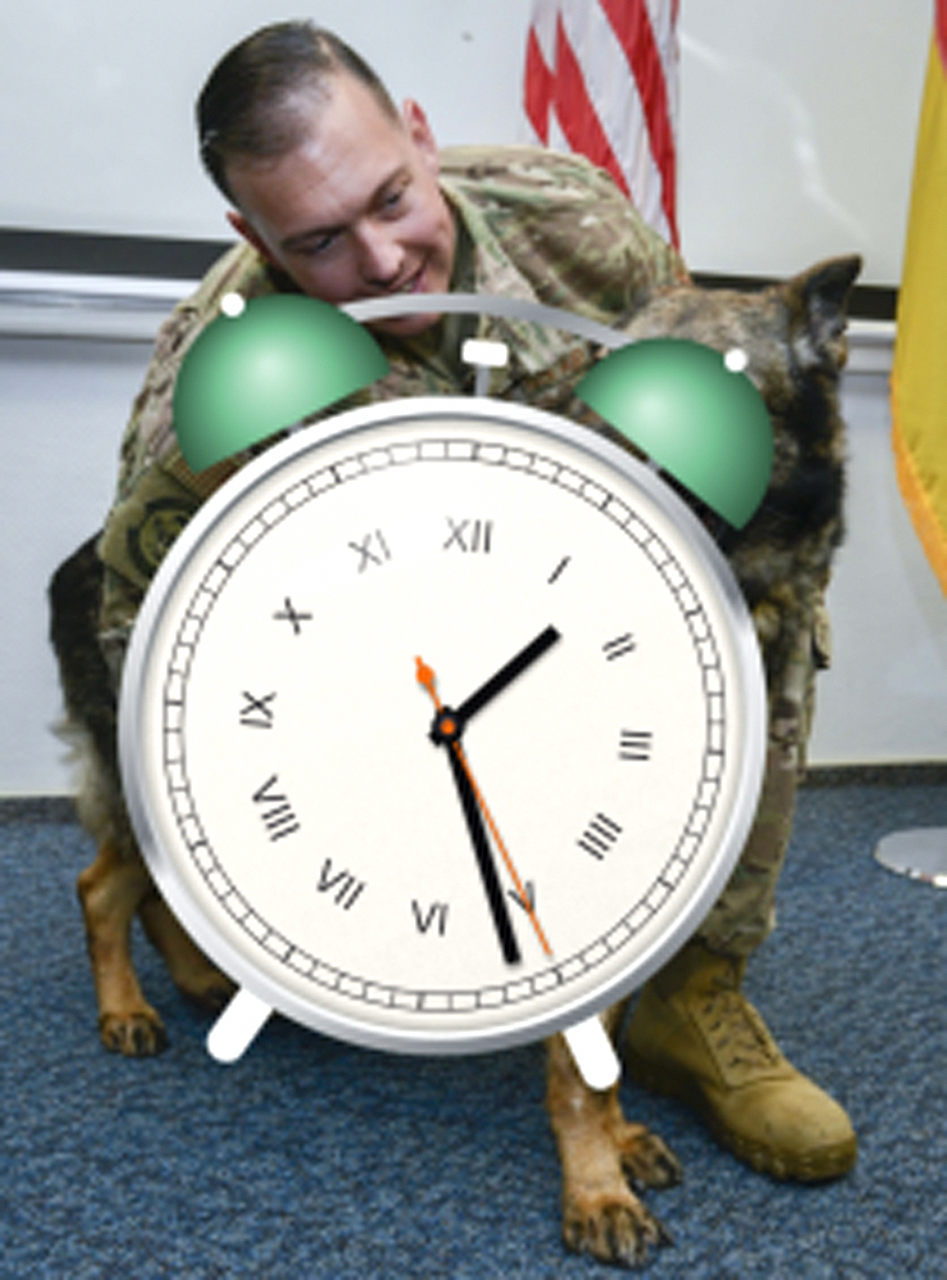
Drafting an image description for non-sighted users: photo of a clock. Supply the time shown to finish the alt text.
1:26:25
